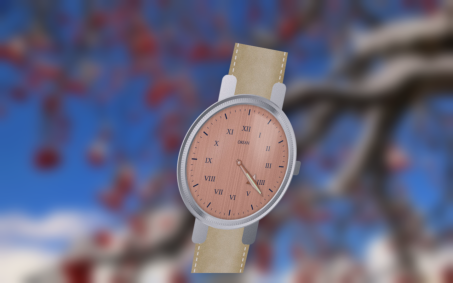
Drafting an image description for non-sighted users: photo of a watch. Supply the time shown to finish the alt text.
4:22
